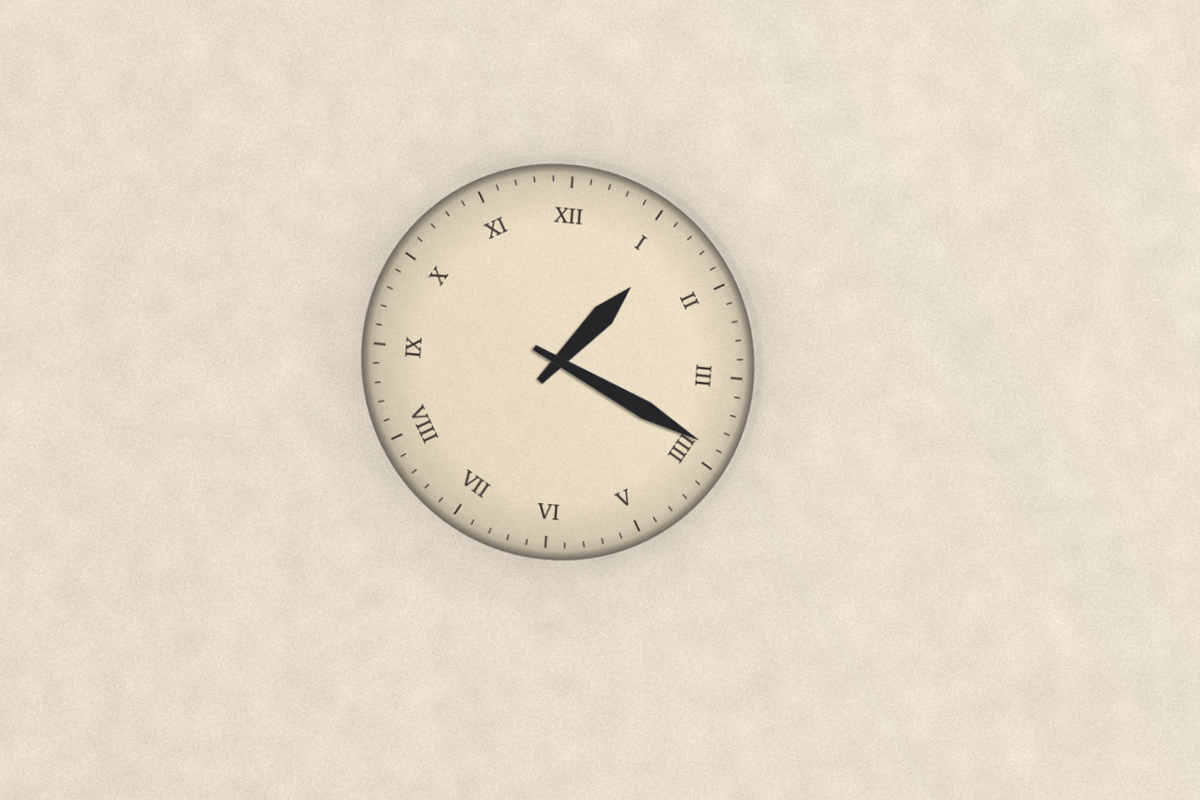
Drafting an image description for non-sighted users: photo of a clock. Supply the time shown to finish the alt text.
1:19
